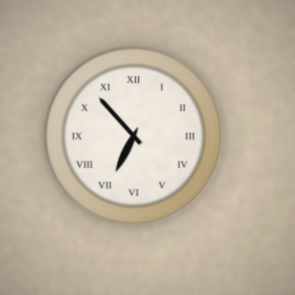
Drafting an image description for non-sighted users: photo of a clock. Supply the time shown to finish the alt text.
6:53
